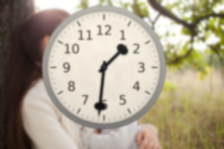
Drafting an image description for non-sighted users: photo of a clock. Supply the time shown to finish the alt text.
1:31
